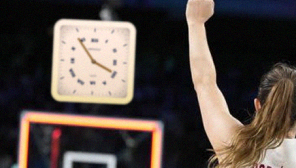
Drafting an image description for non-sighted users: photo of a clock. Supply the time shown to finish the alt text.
3:54
